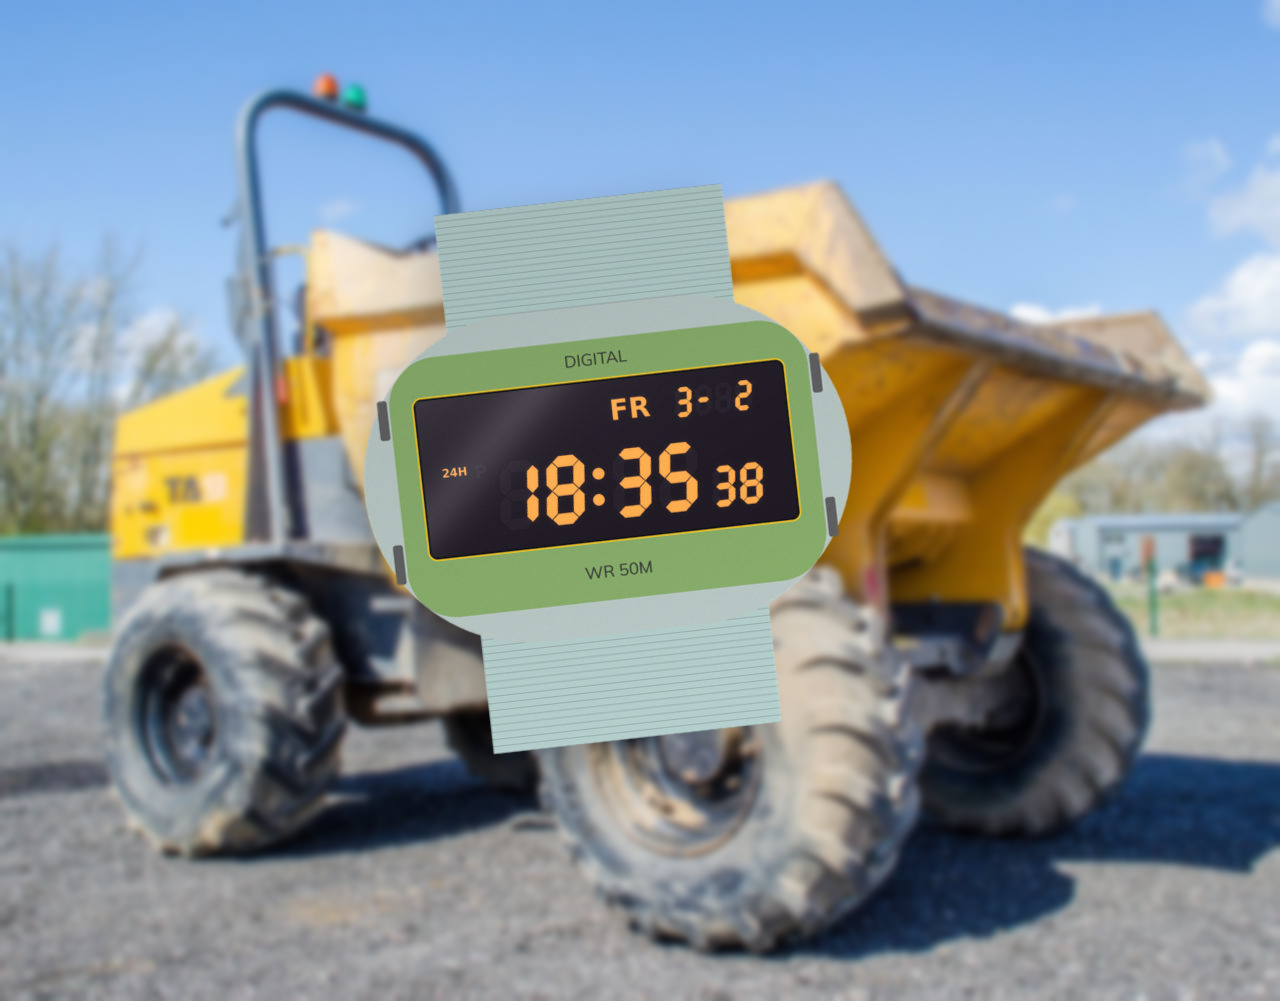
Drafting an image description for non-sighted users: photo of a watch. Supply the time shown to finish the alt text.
18:35:38
